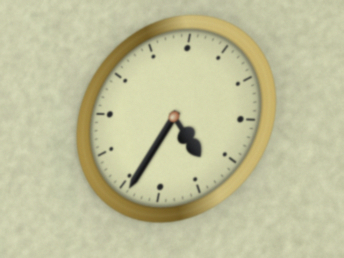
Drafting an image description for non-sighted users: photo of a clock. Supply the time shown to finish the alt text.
4:34
